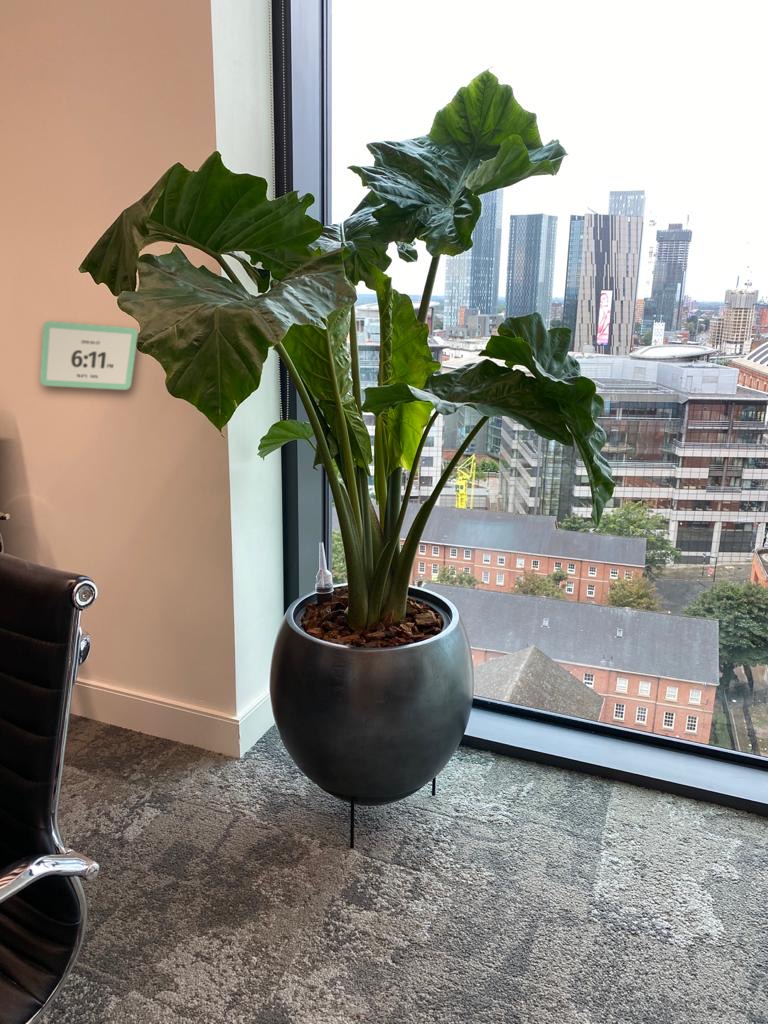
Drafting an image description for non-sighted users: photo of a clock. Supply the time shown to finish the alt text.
6:11
